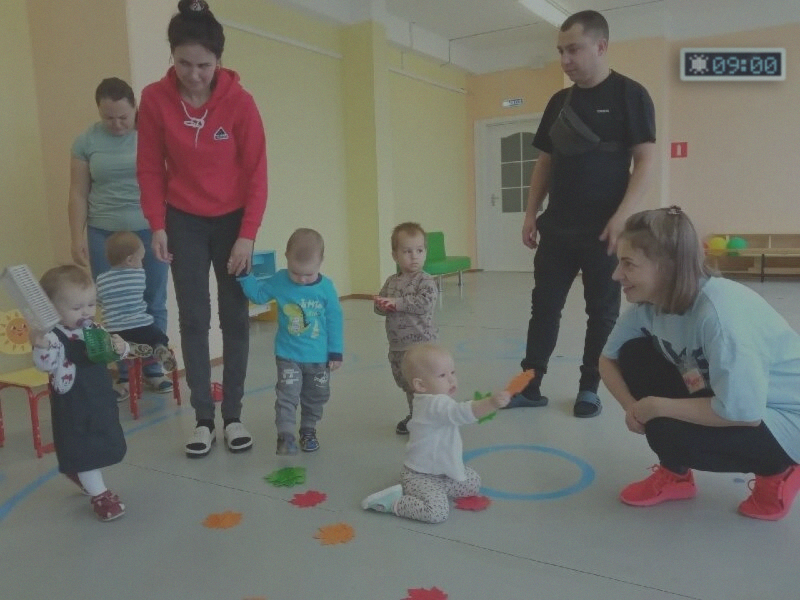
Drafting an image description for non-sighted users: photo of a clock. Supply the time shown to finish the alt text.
9:00
